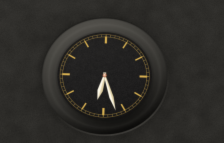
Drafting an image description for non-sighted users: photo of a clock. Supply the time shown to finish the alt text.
6:27
